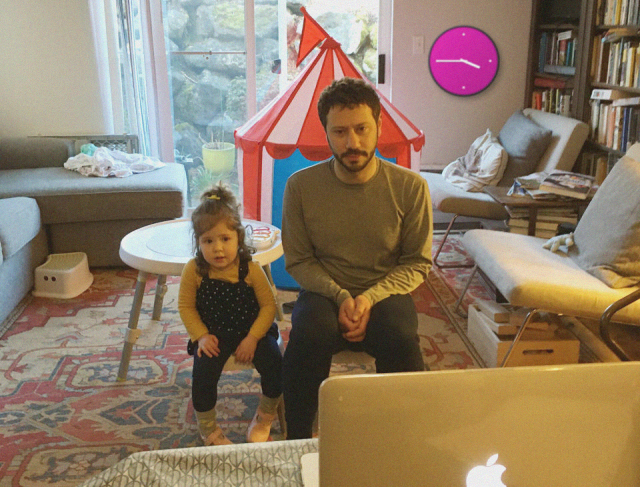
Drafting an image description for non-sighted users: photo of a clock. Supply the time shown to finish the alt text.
3:45
